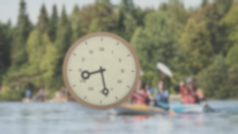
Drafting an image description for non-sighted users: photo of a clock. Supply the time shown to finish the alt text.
8:28
